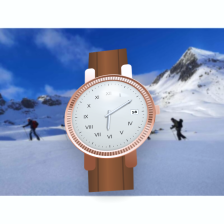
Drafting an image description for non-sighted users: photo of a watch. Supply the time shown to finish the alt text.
6:10
